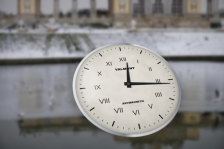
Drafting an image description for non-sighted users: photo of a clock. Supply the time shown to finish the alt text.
12:16
